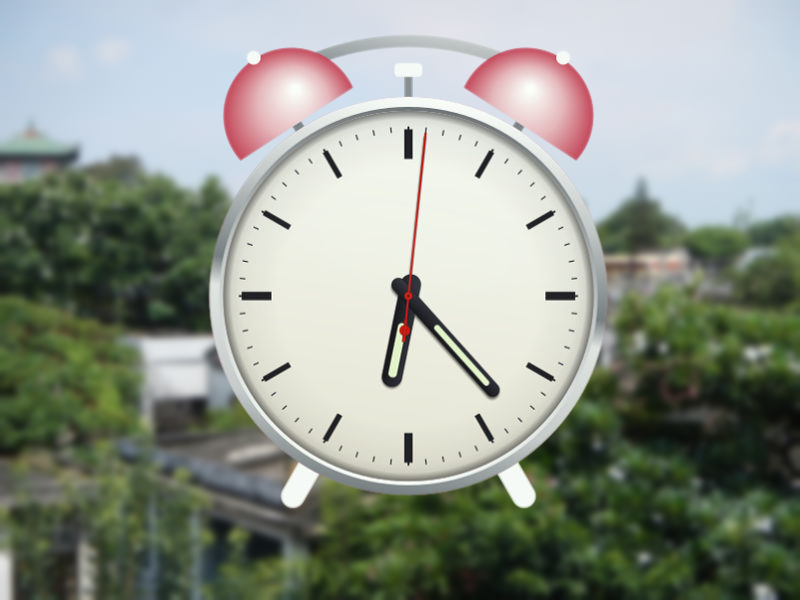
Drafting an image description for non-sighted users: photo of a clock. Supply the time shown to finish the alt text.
6:23:01
